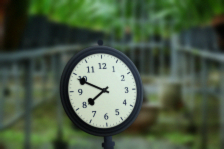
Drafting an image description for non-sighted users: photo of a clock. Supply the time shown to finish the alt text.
7:49
